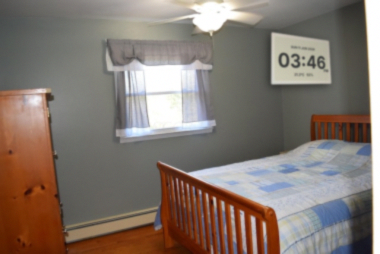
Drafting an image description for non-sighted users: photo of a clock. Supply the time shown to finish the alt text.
3:46
